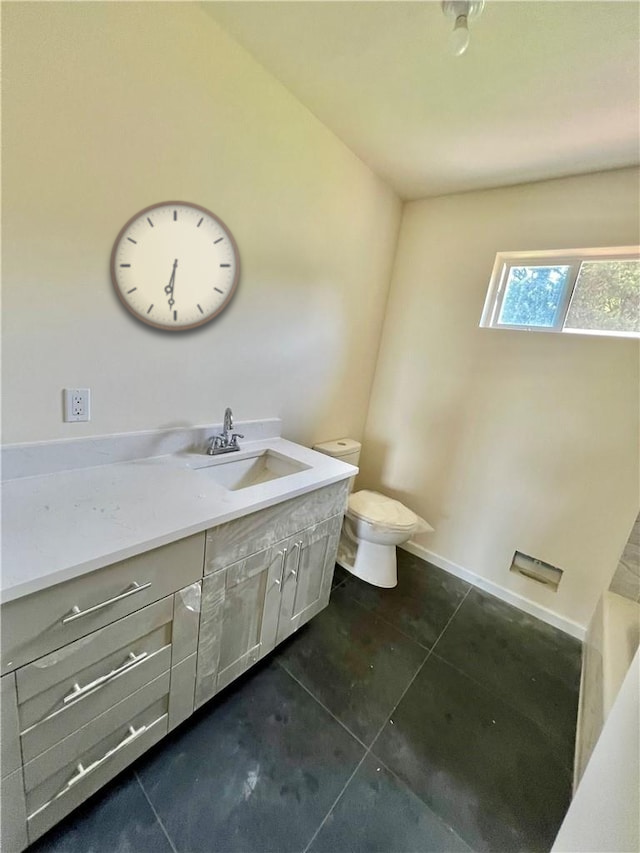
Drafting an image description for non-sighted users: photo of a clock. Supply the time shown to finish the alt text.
6:31
